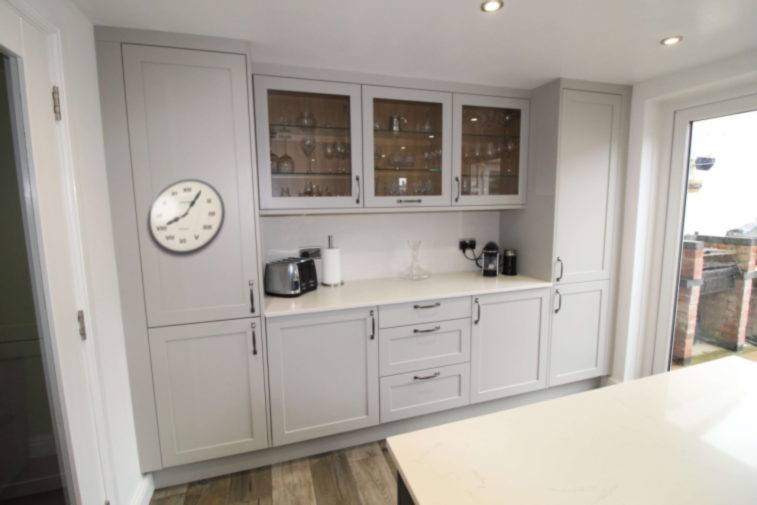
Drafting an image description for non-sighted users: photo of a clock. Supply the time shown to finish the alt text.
8:05
